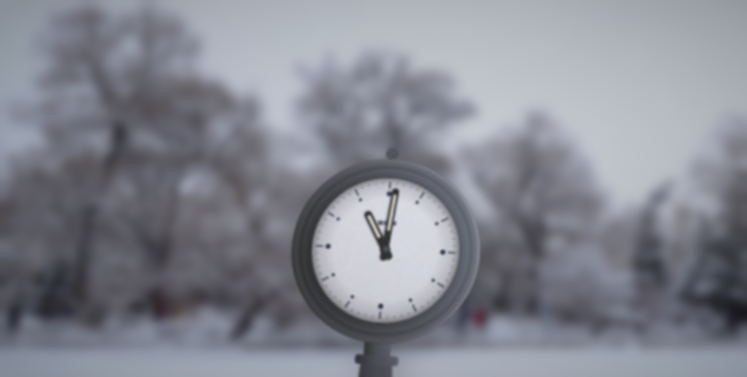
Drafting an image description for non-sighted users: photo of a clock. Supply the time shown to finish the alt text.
11:01
